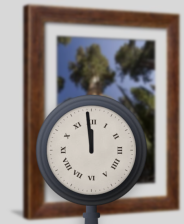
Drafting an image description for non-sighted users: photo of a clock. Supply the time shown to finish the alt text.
11:59
